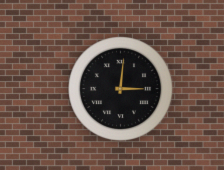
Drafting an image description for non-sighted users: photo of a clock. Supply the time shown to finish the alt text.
3:01
